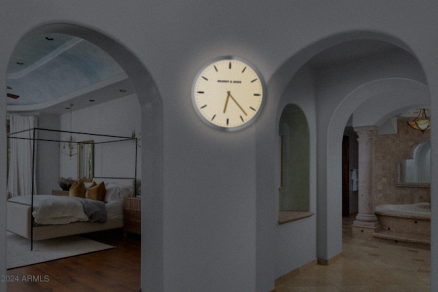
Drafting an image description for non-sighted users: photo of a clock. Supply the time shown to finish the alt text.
6:23
